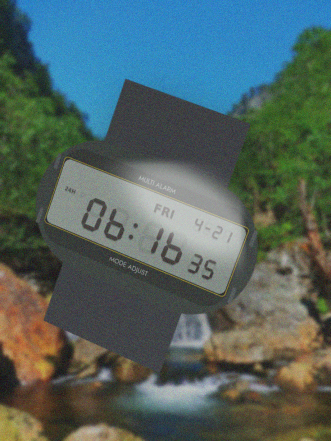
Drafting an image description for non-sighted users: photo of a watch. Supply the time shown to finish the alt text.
6:16:35
